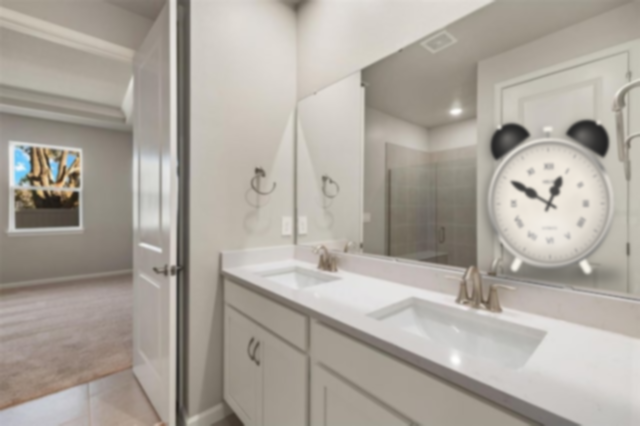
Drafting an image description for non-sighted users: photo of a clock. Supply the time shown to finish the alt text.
12:50
